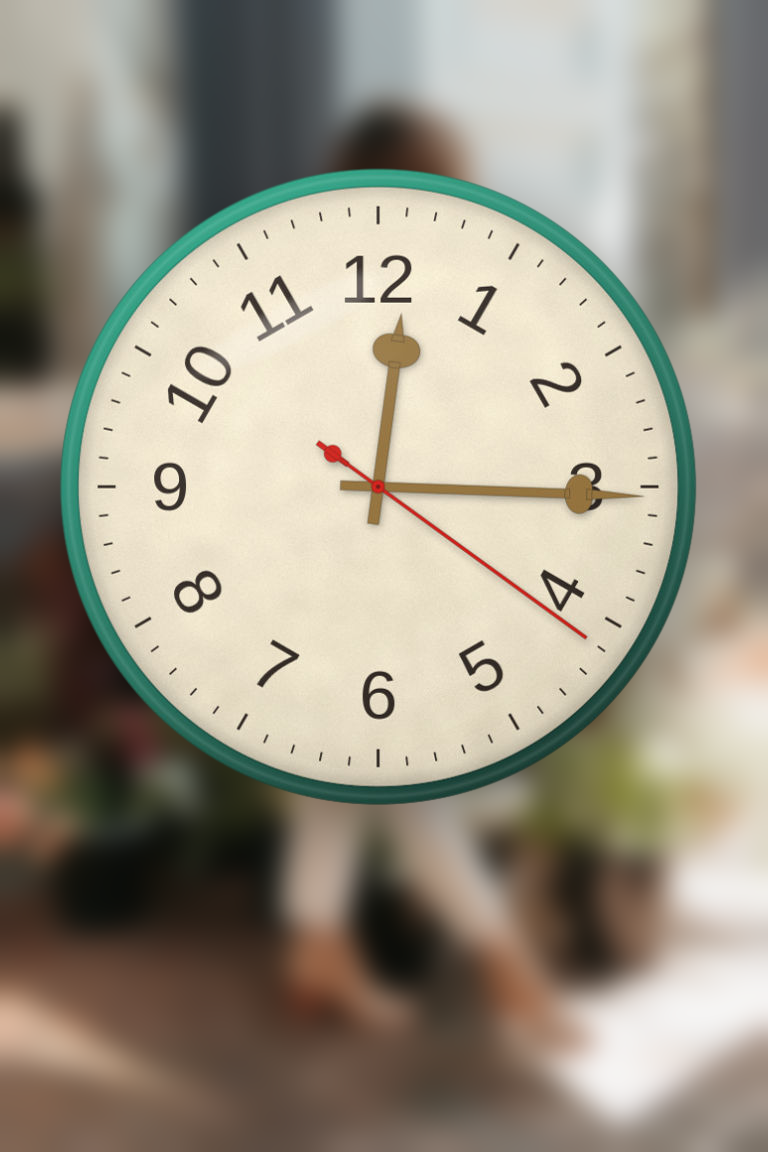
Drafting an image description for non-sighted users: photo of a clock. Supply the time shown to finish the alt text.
12:15:21
